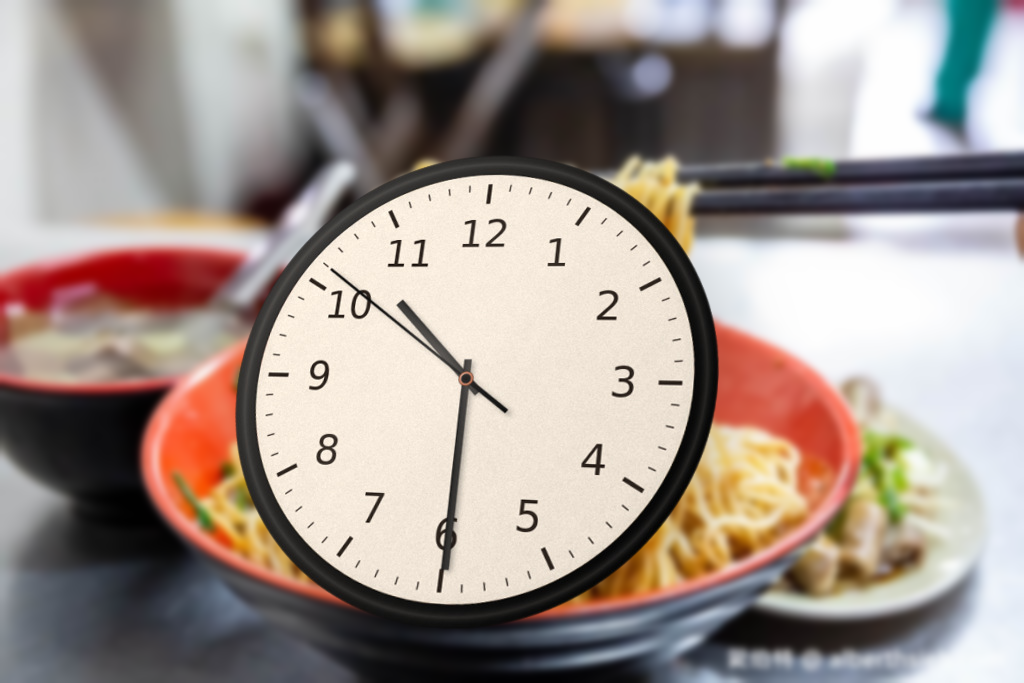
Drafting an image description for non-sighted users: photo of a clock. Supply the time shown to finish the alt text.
10:29:51
